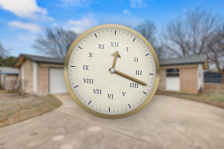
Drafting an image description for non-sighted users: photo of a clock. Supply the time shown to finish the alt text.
12:18
